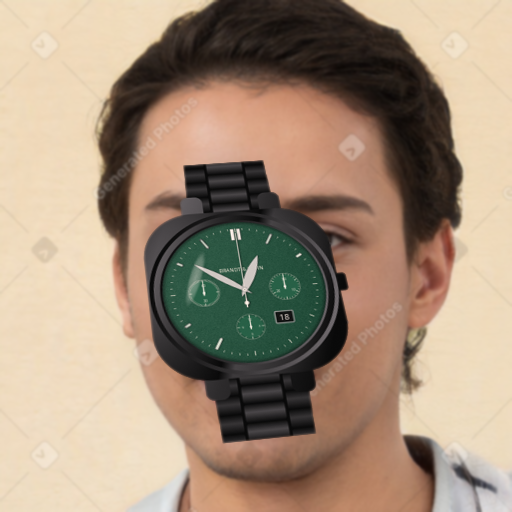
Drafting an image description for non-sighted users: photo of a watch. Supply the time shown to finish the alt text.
12:51
